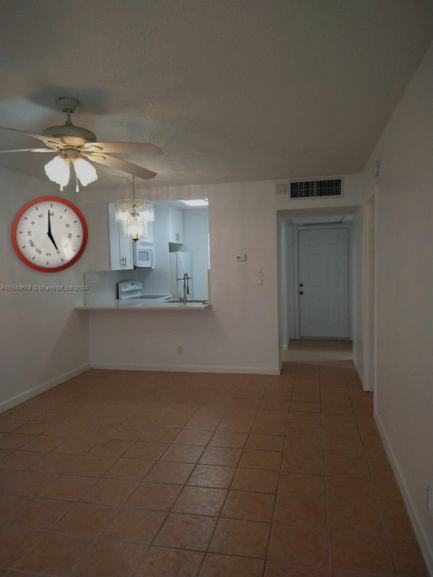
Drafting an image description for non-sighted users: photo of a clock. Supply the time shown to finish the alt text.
4:59
